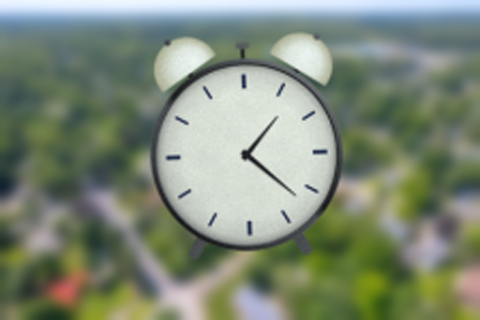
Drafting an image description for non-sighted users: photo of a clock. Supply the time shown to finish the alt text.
1:22
